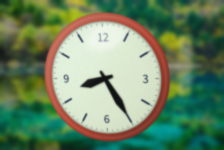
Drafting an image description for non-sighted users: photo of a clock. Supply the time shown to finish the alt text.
8:25
